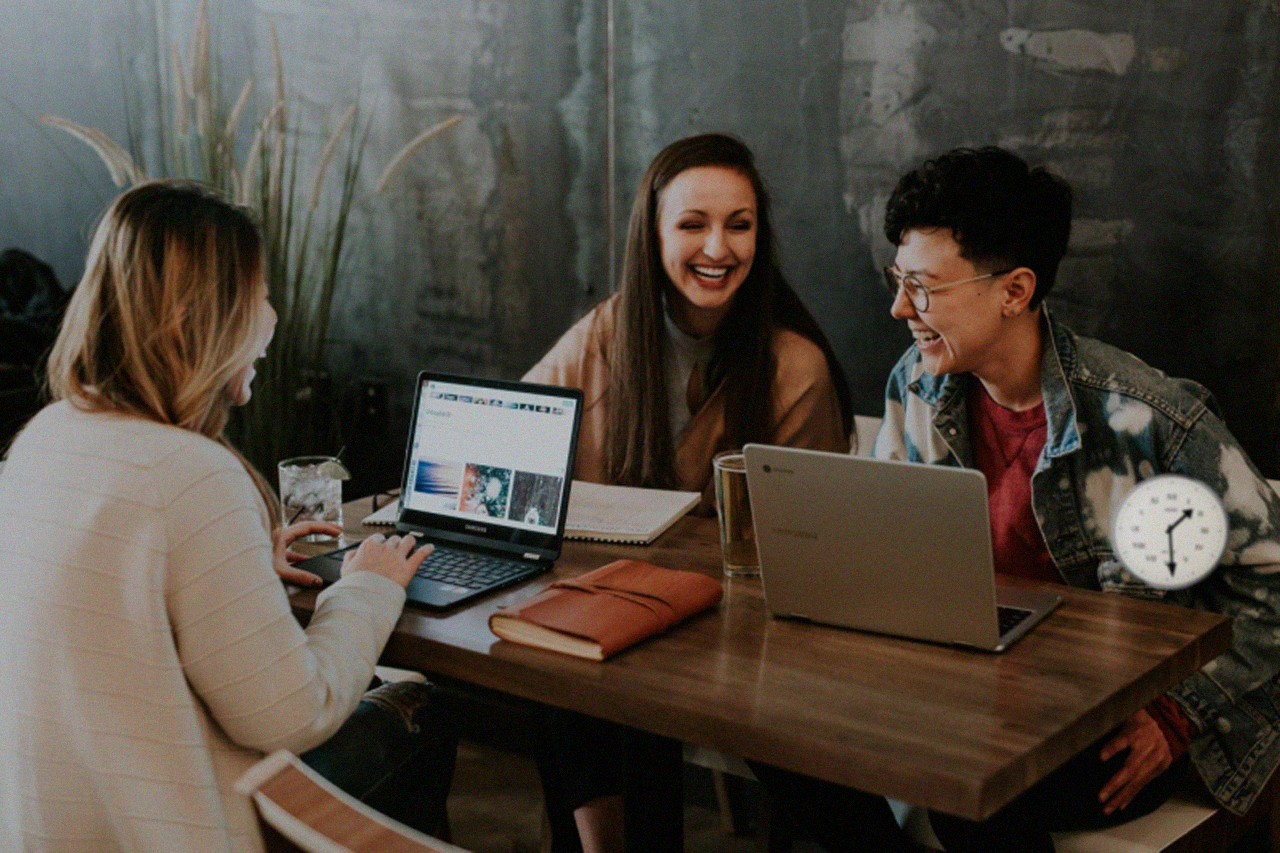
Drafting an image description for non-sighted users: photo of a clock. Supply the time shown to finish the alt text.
1:29
